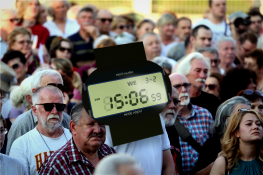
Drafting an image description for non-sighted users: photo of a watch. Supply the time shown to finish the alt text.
15:06:59
